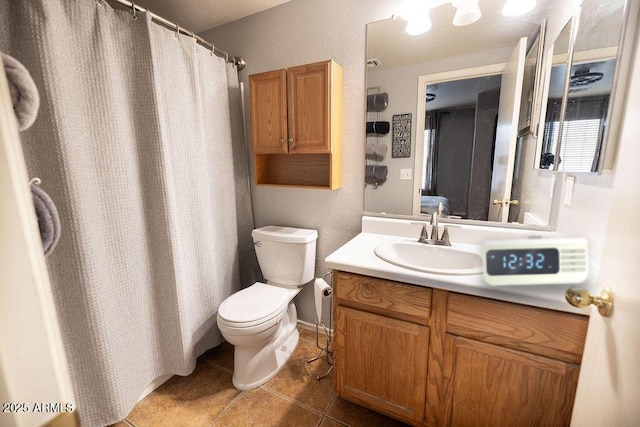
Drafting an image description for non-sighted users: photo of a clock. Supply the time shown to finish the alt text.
12:32
